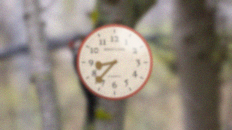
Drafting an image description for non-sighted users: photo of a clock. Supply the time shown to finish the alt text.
8:37
